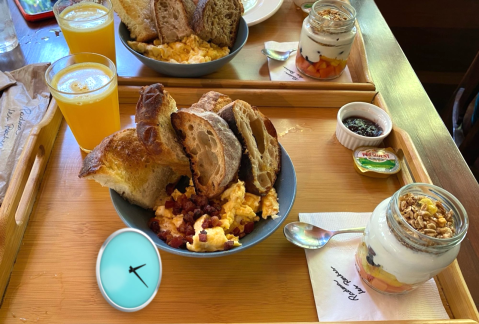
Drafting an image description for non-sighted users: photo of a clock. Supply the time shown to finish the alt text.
2:22
